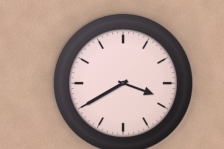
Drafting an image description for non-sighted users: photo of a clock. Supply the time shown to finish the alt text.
3:40
